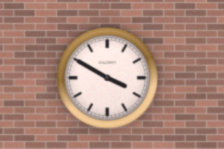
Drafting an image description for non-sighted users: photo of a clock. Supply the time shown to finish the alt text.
3:50
